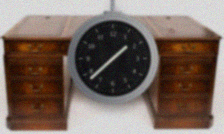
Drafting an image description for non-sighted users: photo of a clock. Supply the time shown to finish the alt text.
1:38
